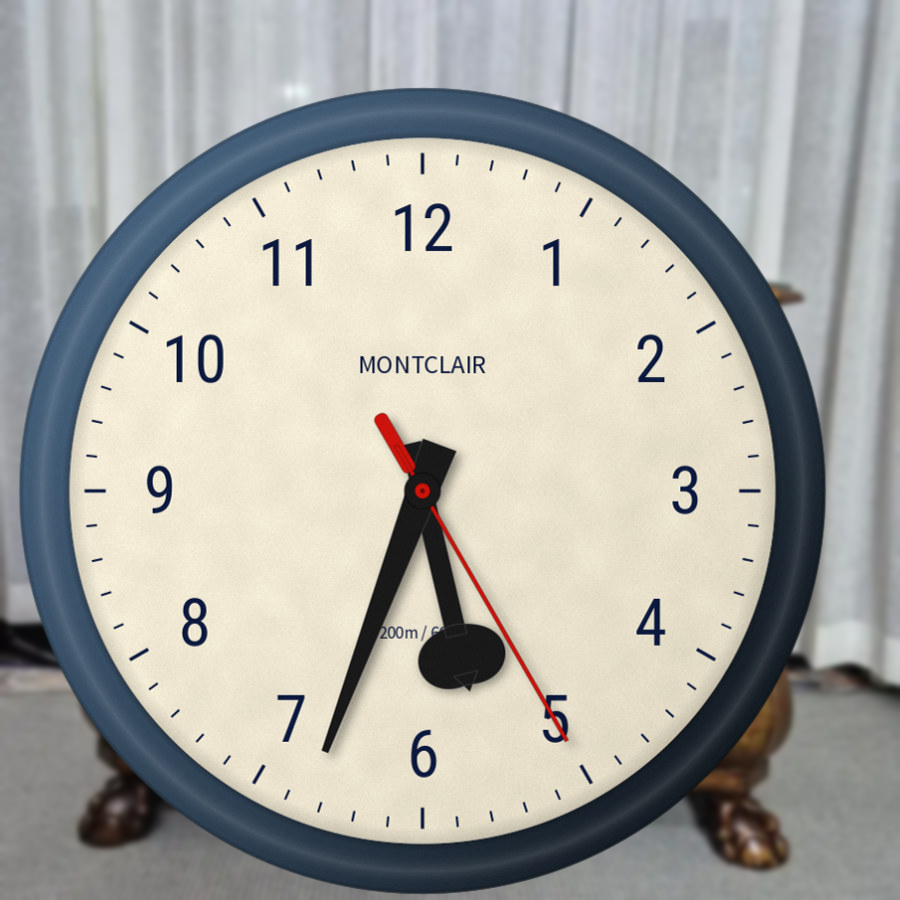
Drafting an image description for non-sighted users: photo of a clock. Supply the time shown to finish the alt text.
5:33:25
